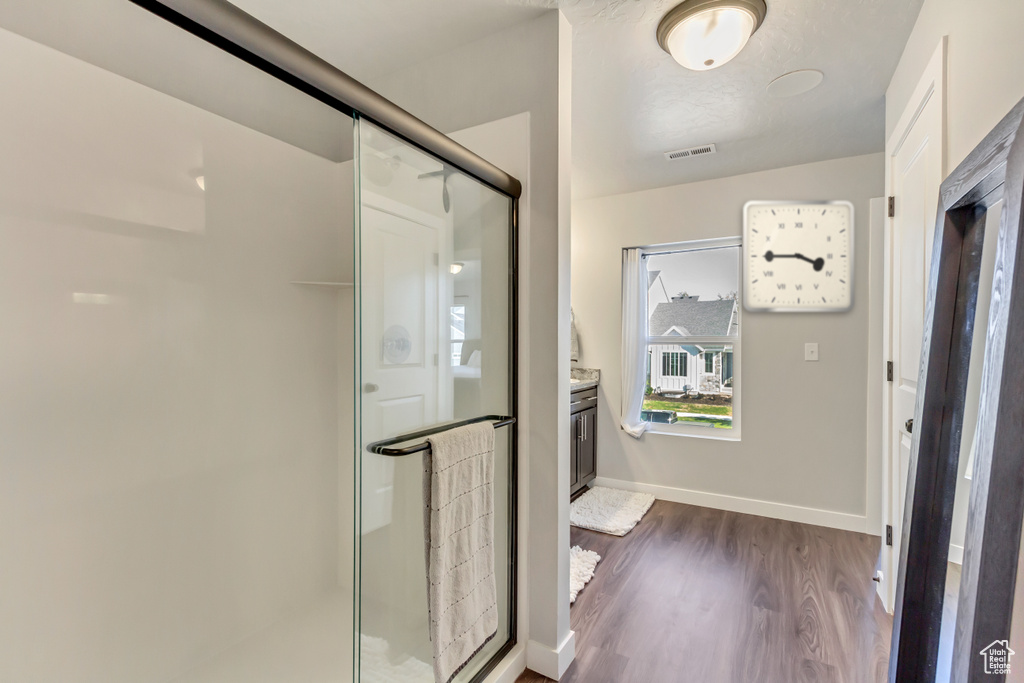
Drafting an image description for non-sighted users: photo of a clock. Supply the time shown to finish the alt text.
3:45
